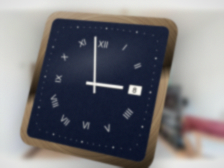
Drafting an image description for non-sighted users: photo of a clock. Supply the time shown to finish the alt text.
2:58
